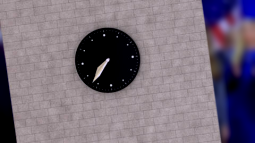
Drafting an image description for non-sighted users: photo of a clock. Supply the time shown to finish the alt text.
7:37
